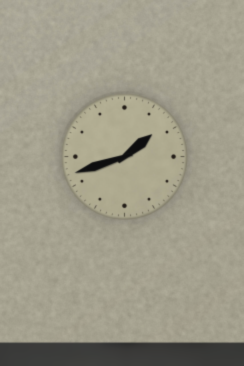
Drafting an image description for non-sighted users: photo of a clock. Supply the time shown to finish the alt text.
1:42
